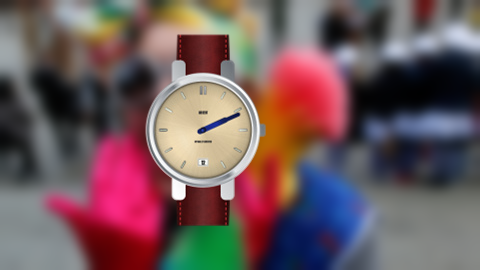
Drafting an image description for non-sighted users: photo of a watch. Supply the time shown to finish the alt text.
2:11
